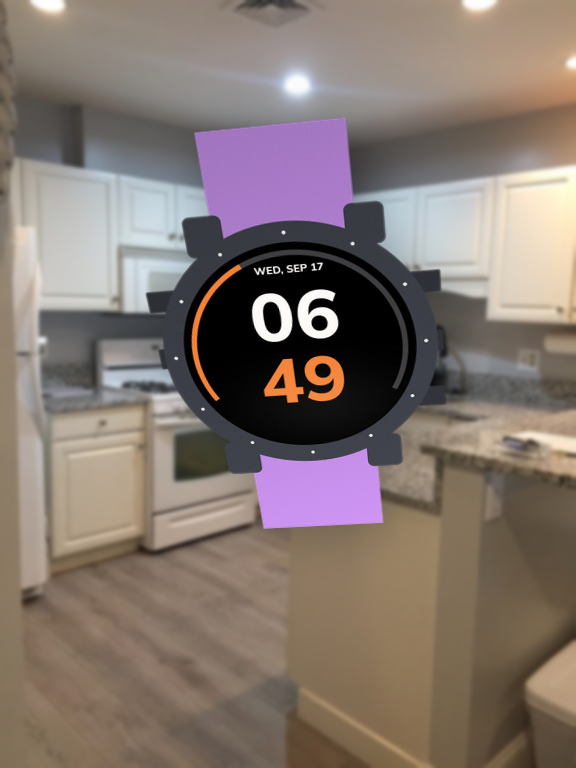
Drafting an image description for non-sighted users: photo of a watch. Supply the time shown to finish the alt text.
6:49
